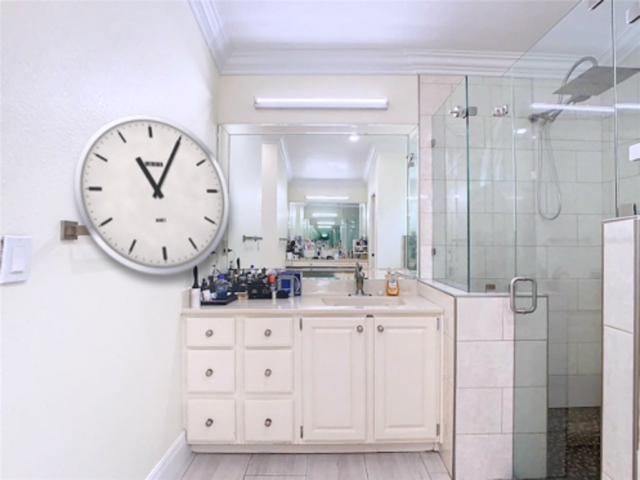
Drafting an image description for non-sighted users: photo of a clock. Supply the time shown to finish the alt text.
11:05
